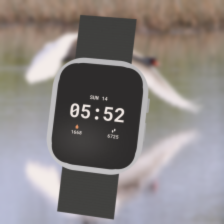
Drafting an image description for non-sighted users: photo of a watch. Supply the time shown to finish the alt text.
5:52
